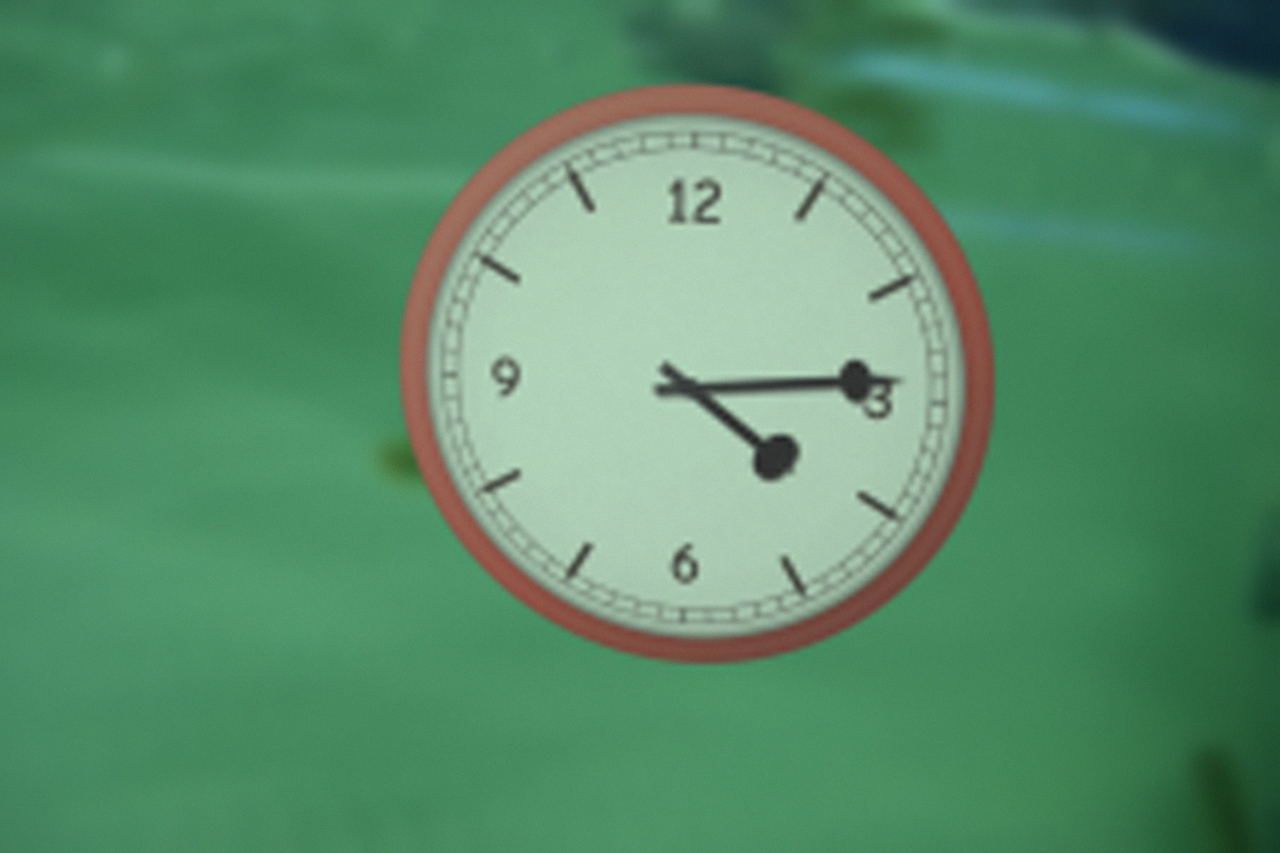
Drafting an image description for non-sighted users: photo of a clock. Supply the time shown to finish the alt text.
4:14
